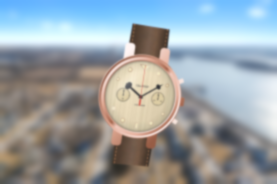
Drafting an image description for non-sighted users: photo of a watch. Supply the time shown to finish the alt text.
10:09
